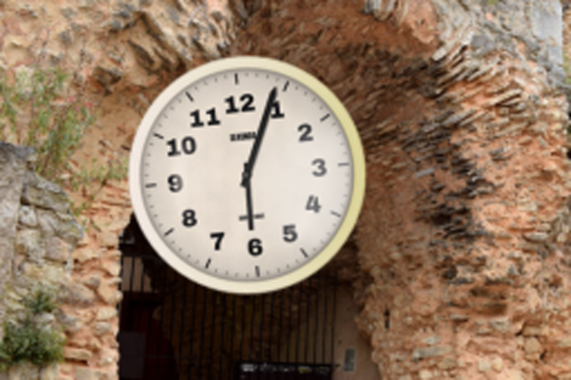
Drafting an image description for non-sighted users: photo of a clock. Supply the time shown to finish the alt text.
6:04
